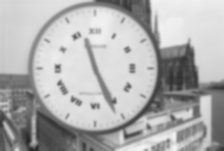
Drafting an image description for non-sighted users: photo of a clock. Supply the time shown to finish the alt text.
11:26
